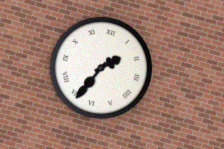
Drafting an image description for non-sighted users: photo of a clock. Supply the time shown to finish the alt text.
1:34
